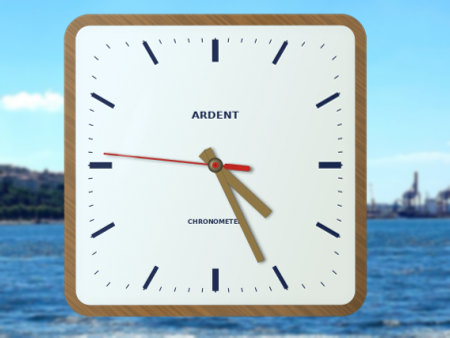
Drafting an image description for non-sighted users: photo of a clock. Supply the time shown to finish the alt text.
4:25:46
